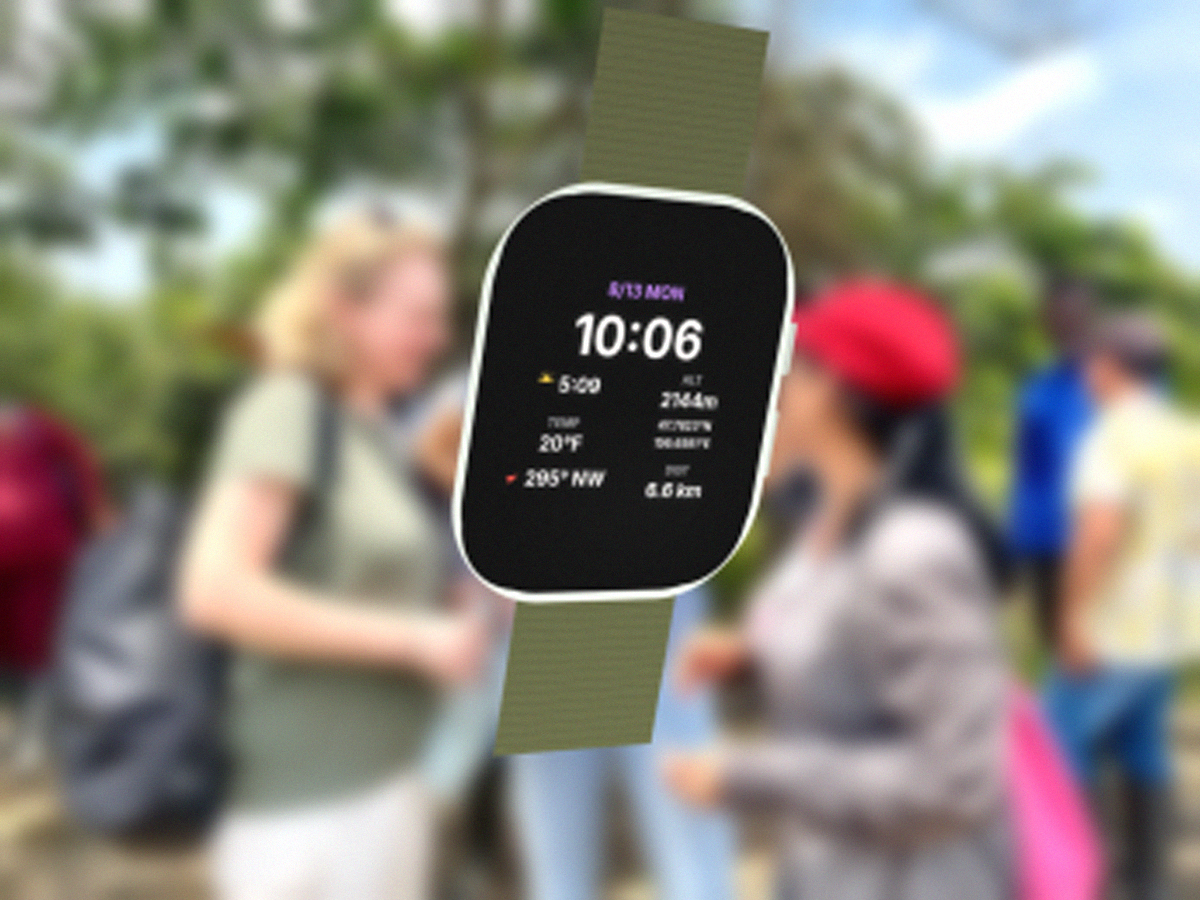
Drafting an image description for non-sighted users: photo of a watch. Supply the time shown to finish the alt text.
10:06
